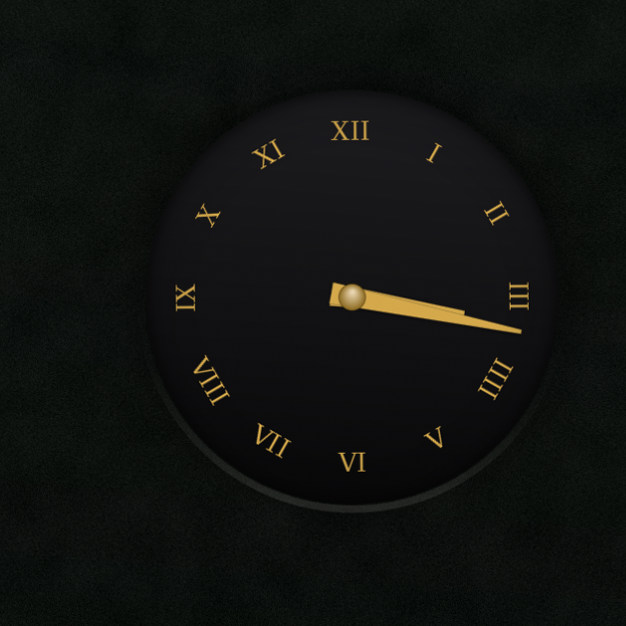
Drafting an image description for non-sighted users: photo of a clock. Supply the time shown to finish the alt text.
3:17
